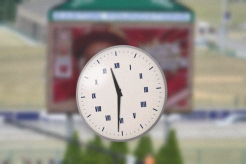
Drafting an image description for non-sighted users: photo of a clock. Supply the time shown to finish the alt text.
11:31
